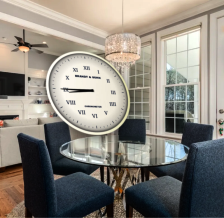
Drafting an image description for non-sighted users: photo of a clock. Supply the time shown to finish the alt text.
8:45
